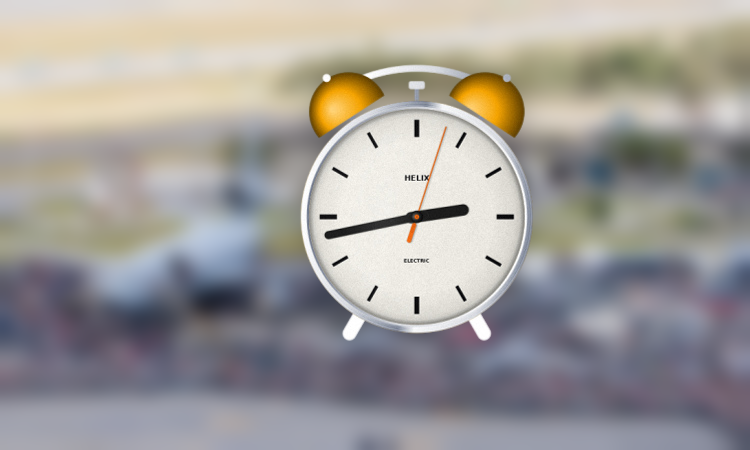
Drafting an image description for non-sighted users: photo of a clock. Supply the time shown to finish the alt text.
2:43:03
